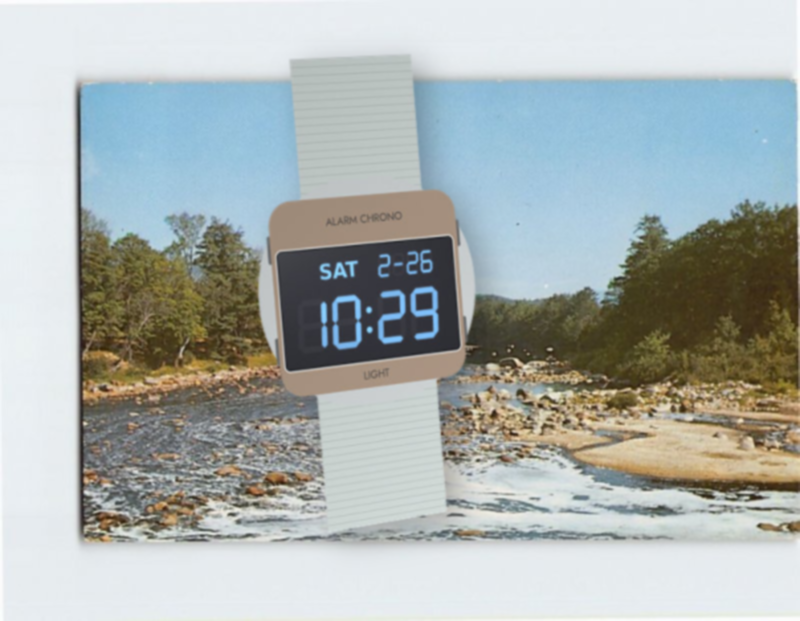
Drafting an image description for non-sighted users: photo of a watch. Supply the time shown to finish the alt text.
10:29
